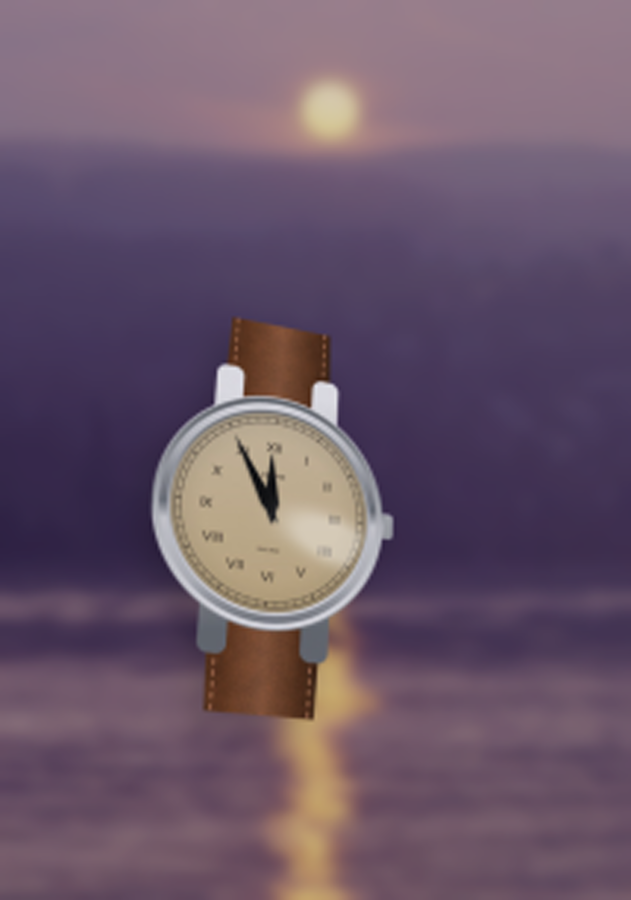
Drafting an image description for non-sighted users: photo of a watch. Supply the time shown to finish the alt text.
11:55
